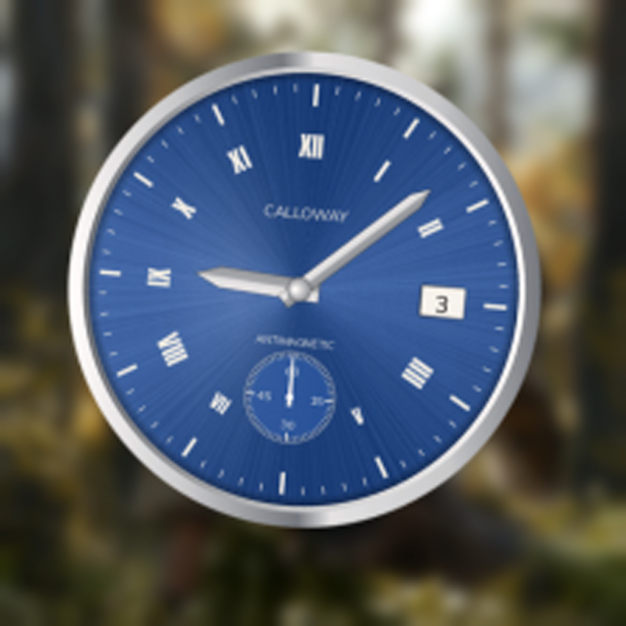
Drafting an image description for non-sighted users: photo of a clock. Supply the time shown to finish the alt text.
9:08
